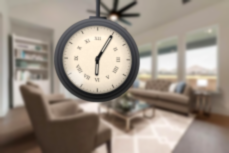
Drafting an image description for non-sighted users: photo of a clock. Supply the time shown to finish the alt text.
6:05
